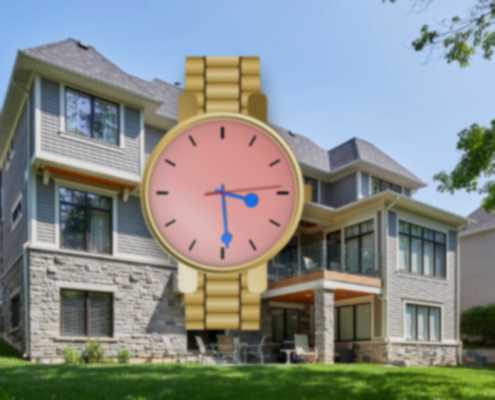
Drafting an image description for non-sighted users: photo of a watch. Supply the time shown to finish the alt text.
3:29:14
